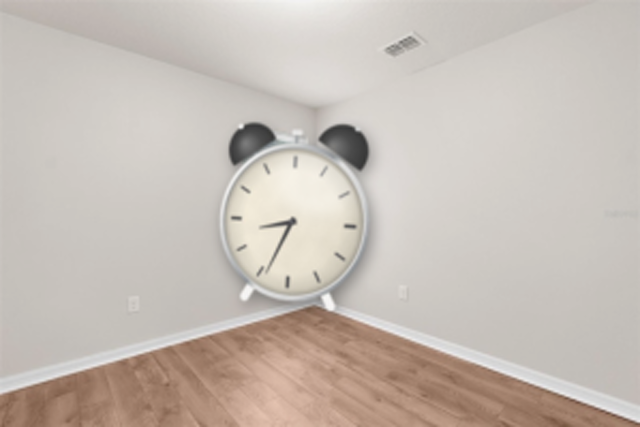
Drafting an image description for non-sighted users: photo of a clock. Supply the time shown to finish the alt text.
8:34
